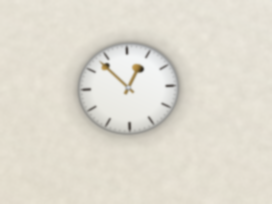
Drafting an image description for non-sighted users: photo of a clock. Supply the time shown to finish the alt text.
12:53
